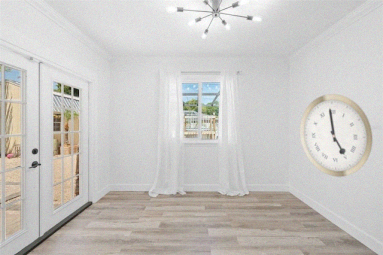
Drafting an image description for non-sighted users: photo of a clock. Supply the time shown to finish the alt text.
4:59
